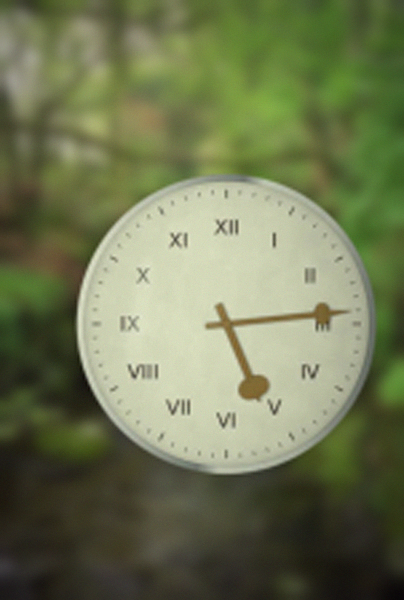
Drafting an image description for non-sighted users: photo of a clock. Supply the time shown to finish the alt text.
5:14
